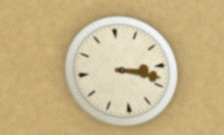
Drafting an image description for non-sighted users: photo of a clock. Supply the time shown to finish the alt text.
3:18
